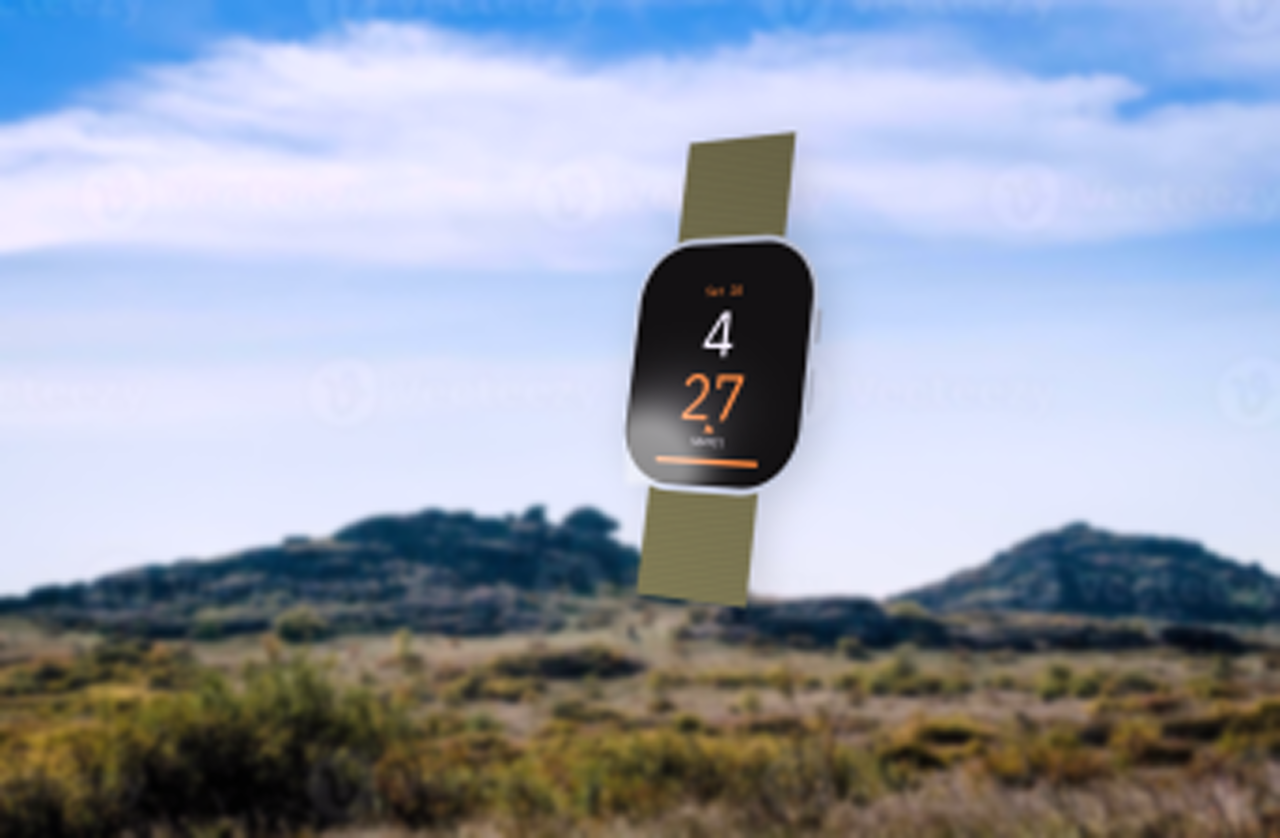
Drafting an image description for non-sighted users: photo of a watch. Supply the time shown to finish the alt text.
4:27
